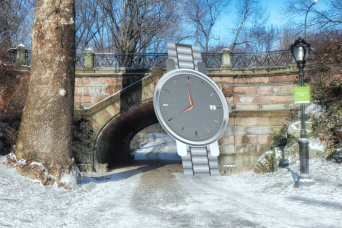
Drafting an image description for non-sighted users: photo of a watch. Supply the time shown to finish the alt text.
7:59
